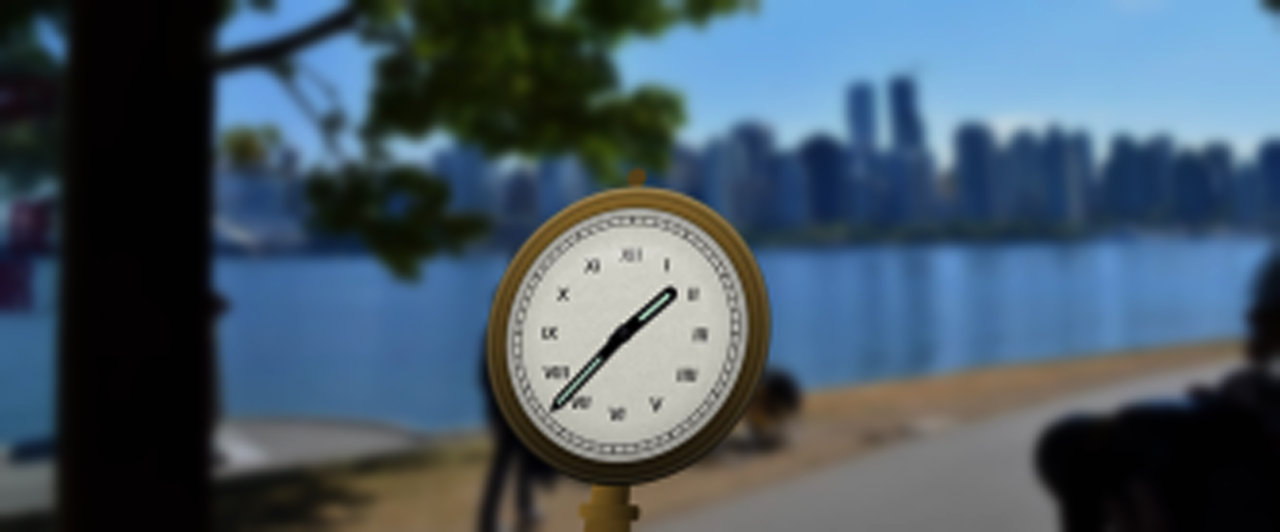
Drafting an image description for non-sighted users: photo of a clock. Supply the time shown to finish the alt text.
1:37
